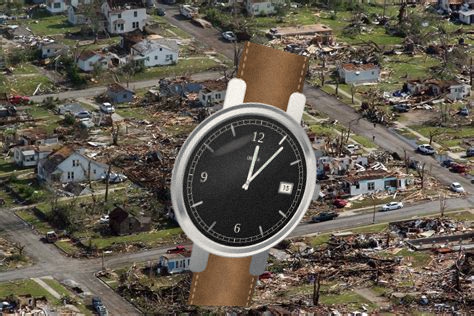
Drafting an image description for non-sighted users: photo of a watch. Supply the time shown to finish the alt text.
12:06
